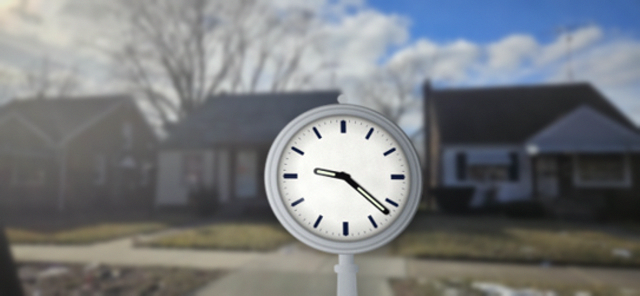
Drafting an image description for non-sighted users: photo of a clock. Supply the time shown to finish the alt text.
9:22
